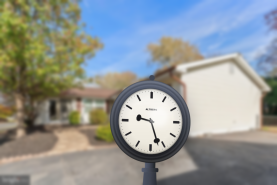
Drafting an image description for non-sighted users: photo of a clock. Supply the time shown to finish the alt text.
9:27
